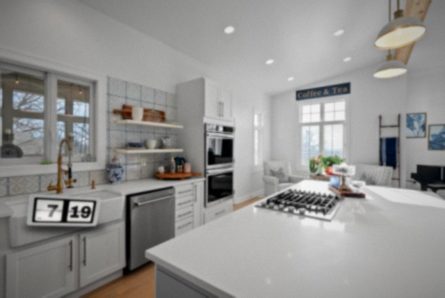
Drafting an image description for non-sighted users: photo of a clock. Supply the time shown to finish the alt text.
7:19
